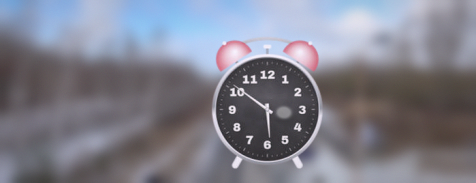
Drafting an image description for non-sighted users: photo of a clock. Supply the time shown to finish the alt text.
5:51
